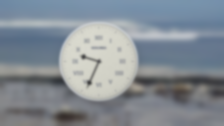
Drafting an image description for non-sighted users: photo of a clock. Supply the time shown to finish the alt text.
9:34
